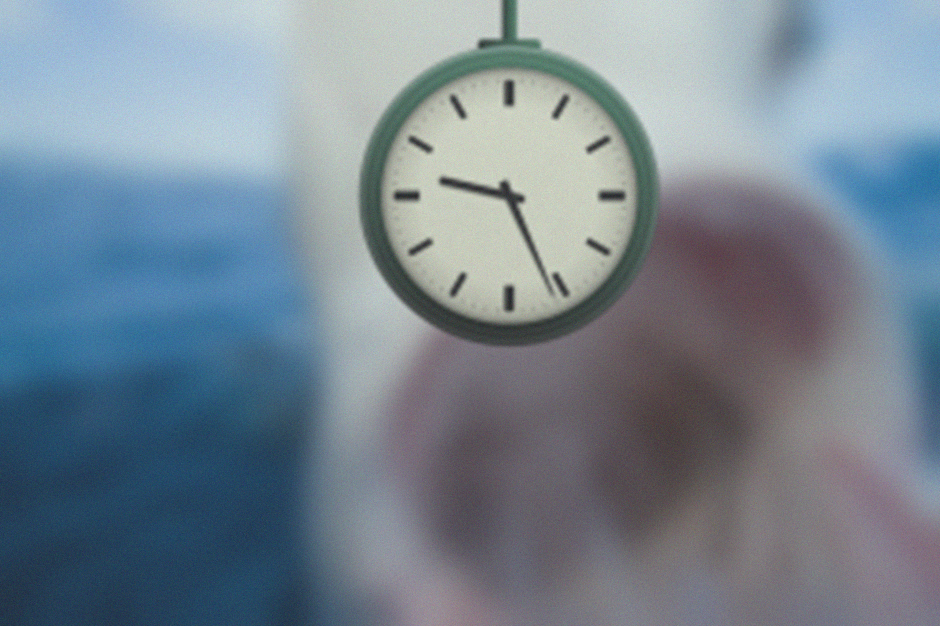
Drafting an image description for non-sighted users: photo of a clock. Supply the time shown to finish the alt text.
9:26
